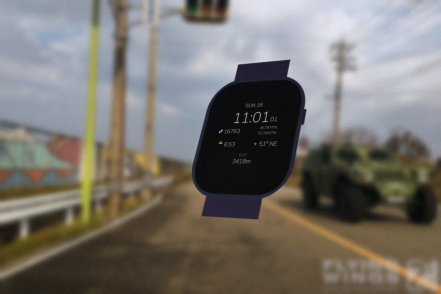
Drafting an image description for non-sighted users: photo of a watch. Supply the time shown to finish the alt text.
11:01
